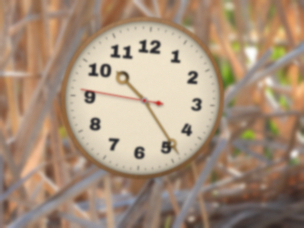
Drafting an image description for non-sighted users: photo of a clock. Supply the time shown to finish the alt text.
10:23:46
